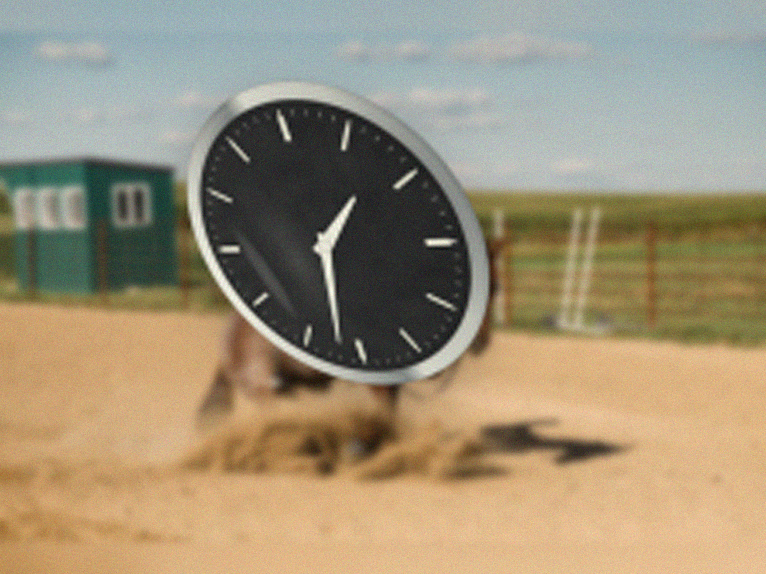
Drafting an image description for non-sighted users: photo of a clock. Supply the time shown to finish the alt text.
1:32
